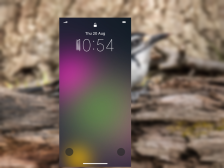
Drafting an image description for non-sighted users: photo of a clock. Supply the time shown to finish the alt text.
10:54
